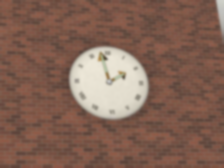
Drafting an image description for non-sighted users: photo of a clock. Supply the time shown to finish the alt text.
1:58
